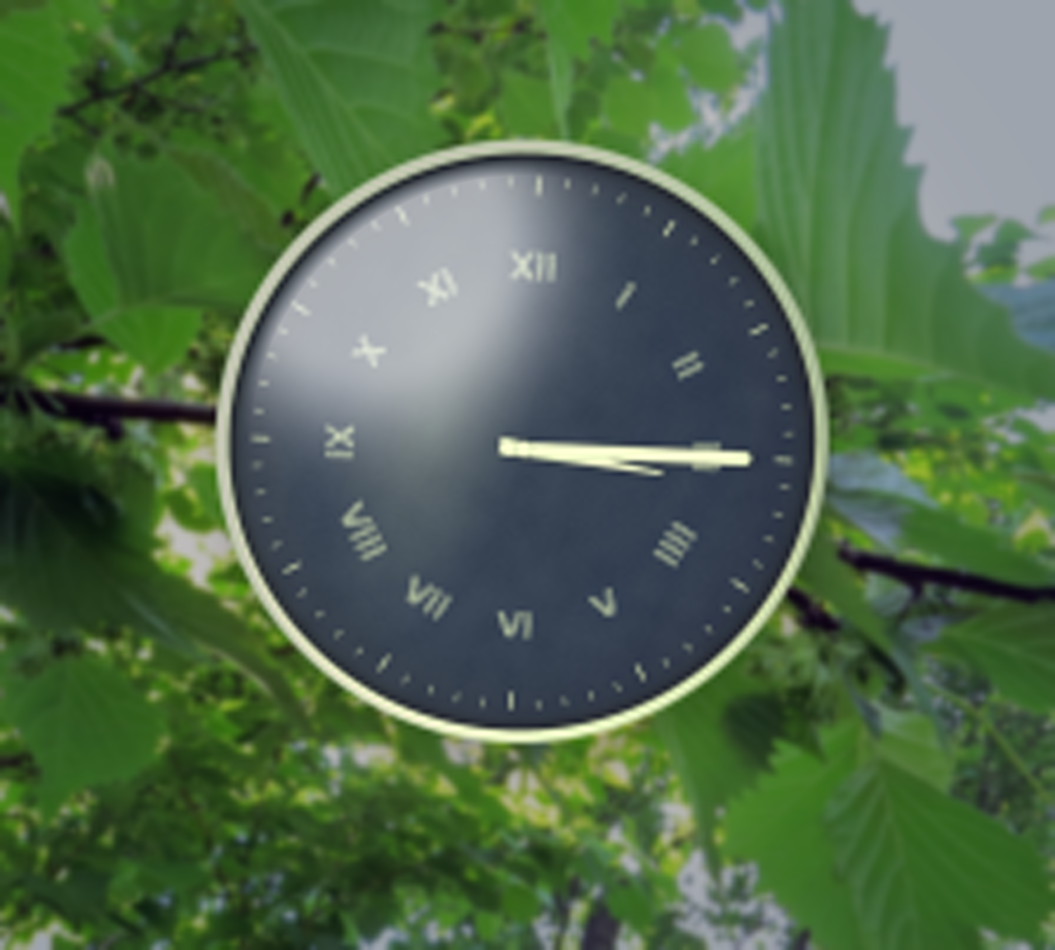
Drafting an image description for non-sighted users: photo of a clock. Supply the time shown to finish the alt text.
3:15
